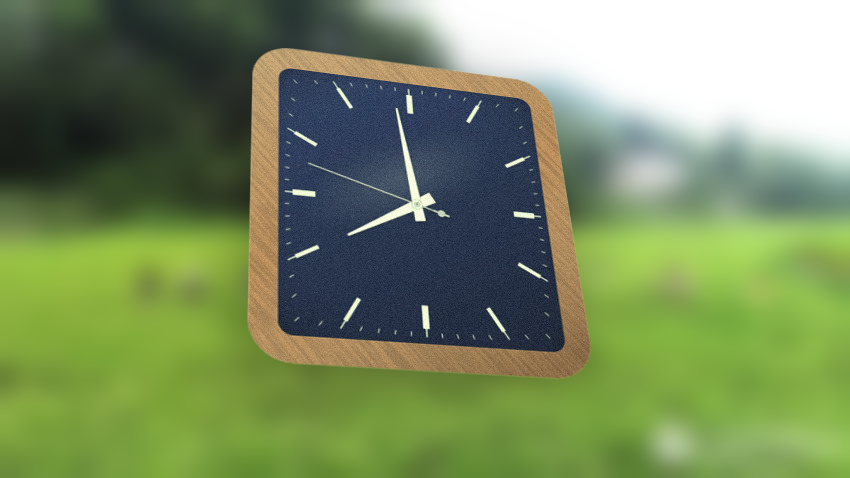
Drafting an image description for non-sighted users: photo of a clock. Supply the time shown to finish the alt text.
7:58:48
